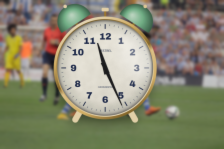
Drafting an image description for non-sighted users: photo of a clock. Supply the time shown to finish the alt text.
11:26
